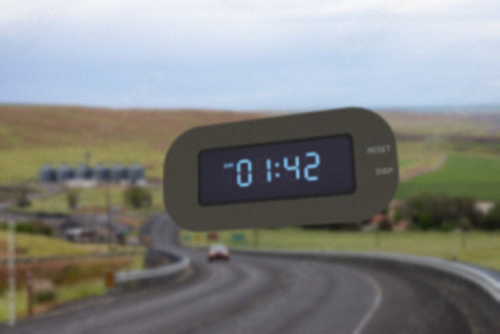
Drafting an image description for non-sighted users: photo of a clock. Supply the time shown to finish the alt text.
1:42
